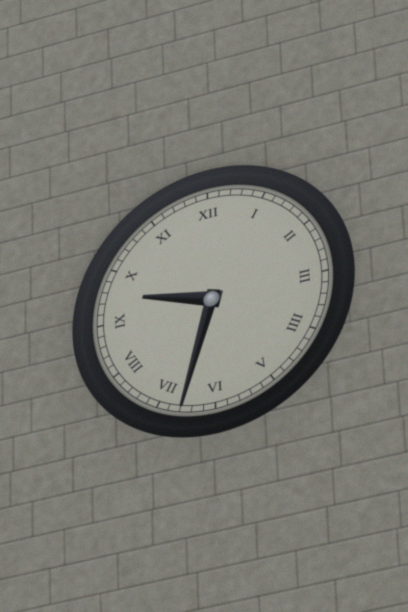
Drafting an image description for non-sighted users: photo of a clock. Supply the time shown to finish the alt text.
9:33
